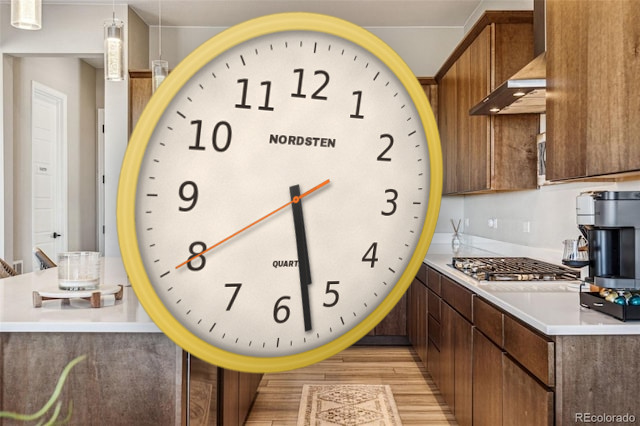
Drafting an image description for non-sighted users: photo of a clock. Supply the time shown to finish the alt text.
5:27:40
